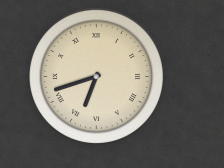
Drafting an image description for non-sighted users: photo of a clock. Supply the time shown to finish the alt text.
6:42
